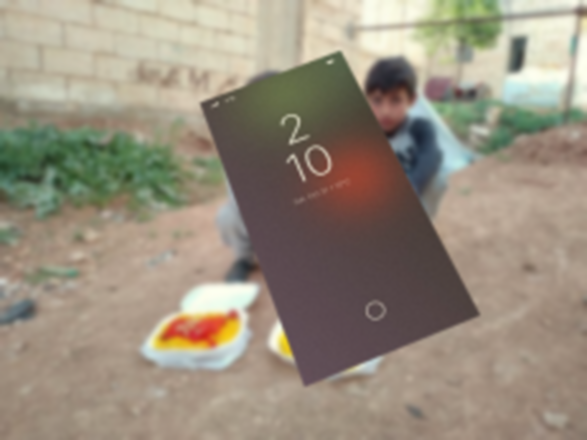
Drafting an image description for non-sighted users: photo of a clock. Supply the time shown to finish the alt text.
2:10
